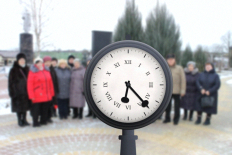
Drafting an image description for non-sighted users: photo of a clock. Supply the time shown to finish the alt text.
6:23
